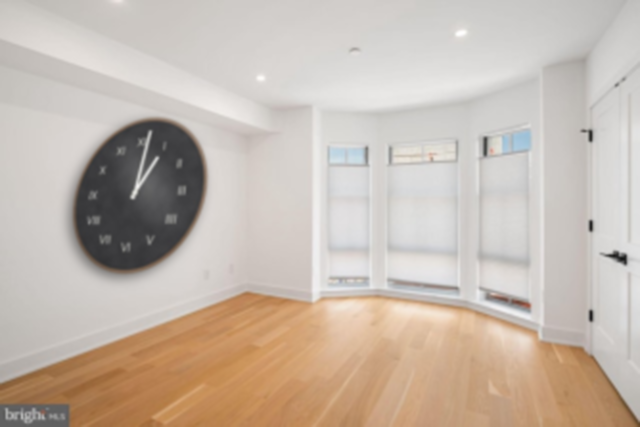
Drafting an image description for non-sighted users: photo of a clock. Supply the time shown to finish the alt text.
1:01
